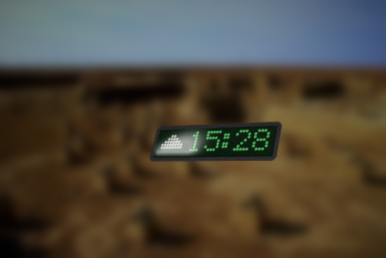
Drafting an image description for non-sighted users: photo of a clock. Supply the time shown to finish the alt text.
15:28
